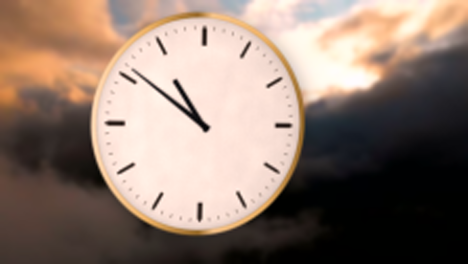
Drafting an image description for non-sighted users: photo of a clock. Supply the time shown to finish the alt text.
10:51
